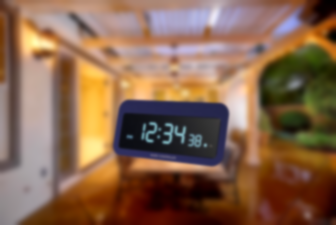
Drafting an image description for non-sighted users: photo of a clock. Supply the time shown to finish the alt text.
12:34
